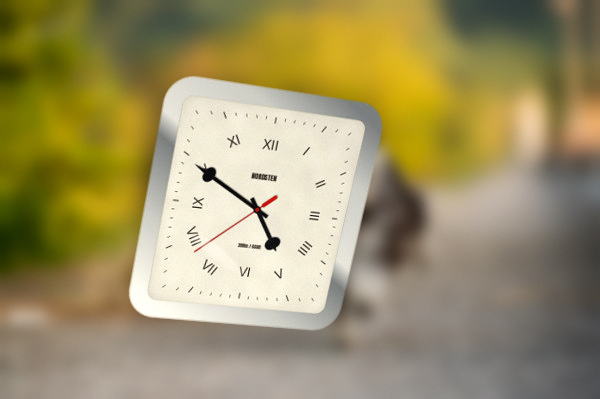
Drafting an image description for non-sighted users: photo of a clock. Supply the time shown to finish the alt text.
4:49:38
